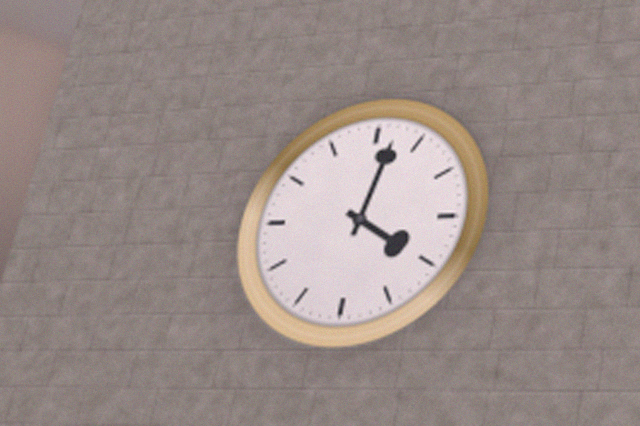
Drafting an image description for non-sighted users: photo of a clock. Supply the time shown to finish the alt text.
4:02
